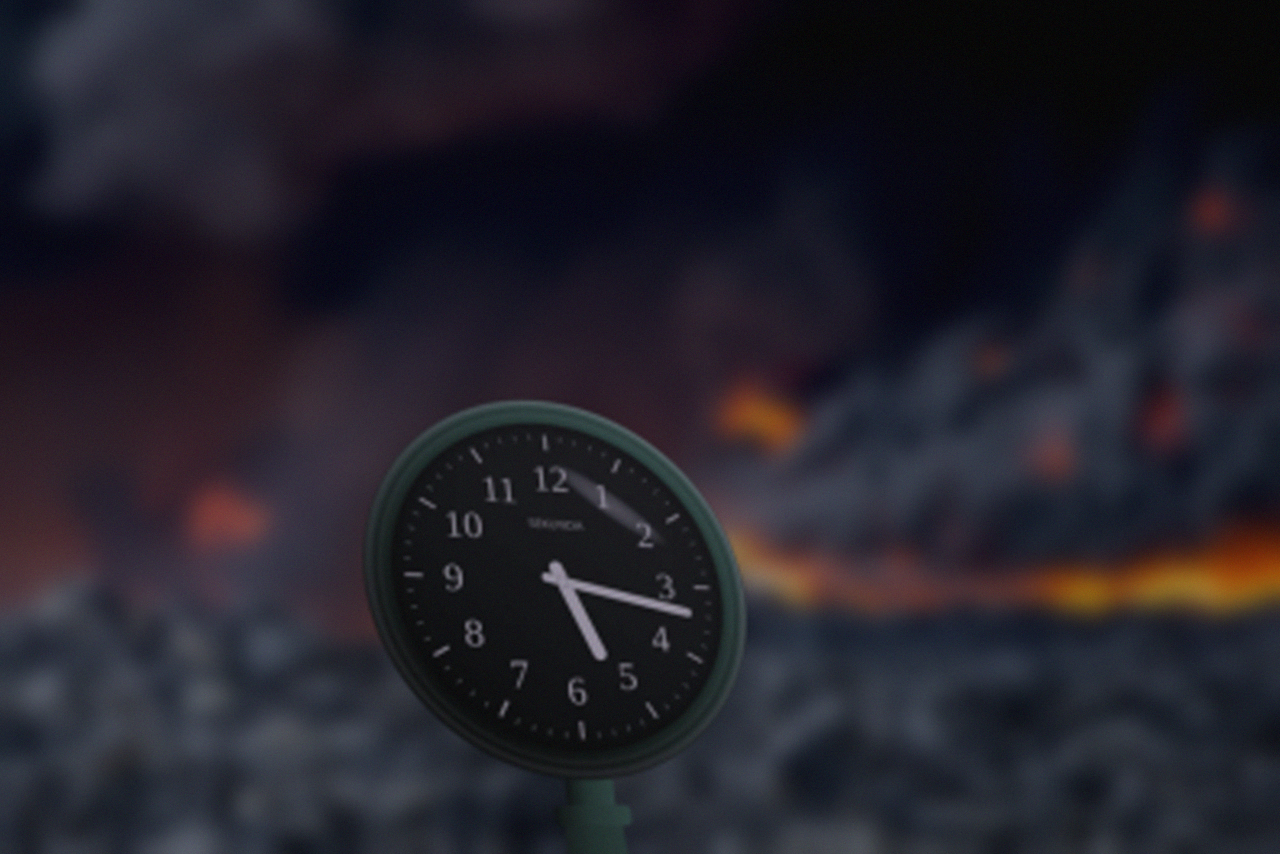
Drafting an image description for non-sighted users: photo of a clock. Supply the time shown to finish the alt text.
5:17
